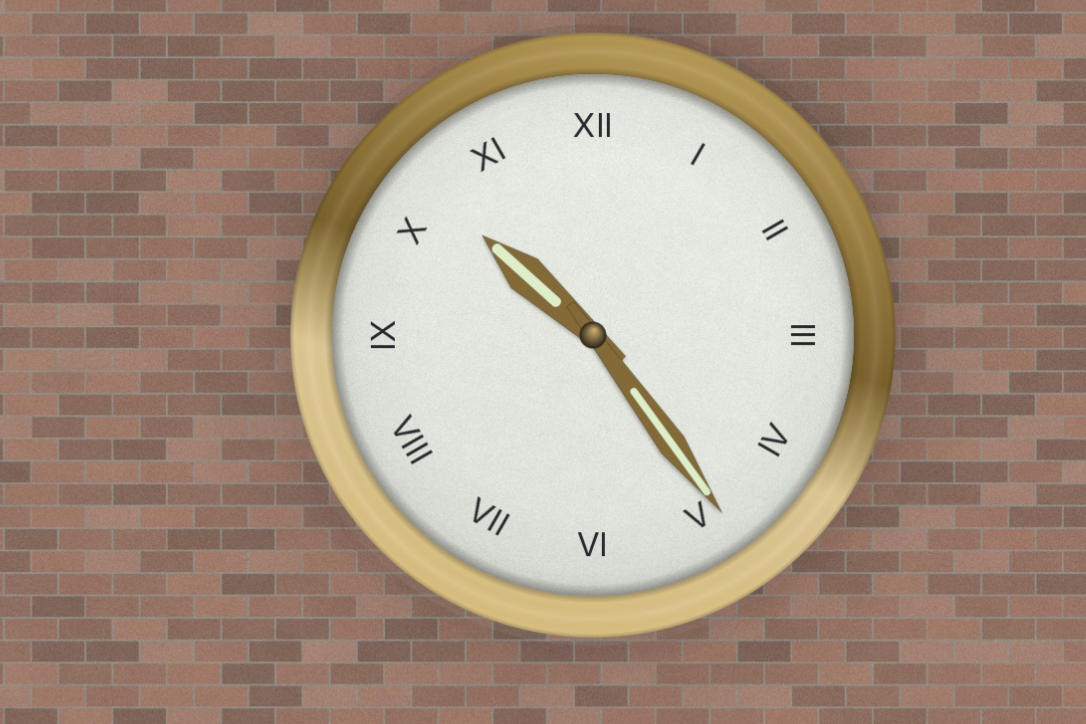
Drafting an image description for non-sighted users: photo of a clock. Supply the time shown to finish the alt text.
10:24
